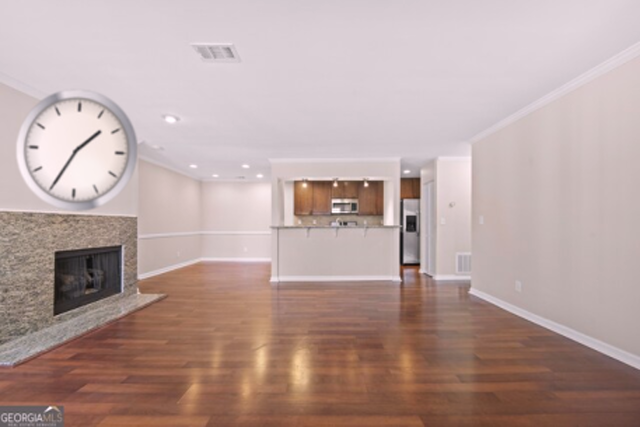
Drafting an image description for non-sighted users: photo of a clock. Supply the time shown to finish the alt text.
1:35
